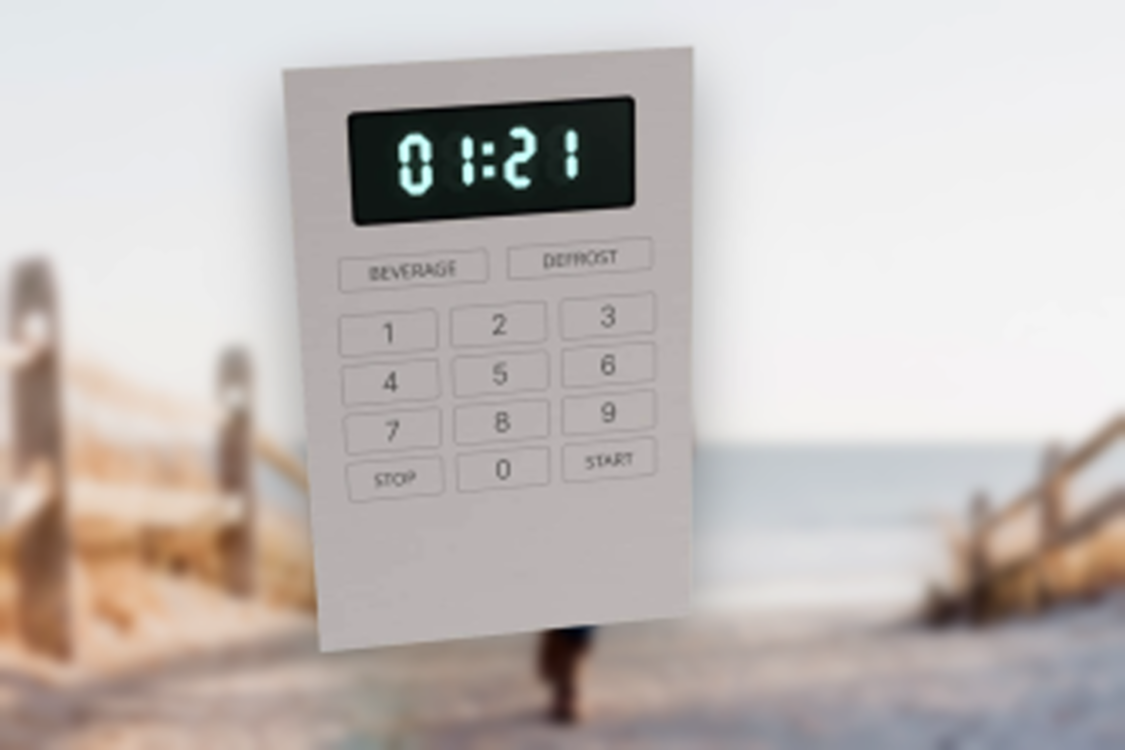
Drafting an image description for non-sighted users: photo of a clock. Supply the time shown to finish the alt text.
1:21
